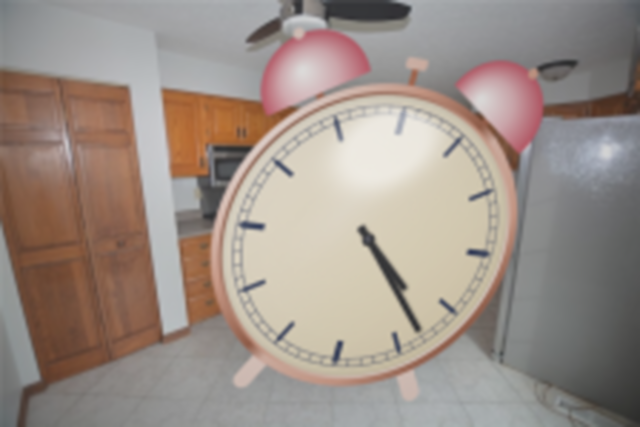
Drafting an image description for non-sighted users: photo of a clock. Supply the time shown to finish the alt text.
4:23
